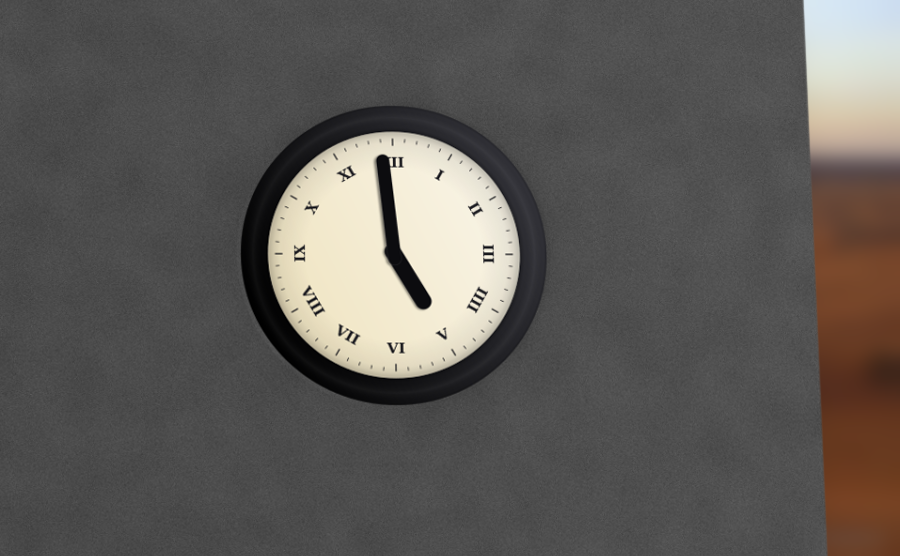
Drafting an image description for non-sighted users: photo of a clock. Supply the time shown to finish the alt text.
4:59
